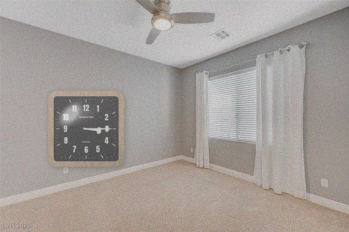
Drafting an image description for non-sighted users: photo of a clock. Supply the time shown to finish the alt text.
3:15
